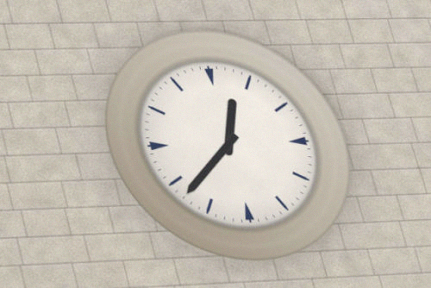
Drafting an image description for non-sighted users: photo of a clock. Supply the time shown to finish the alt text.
12:38
